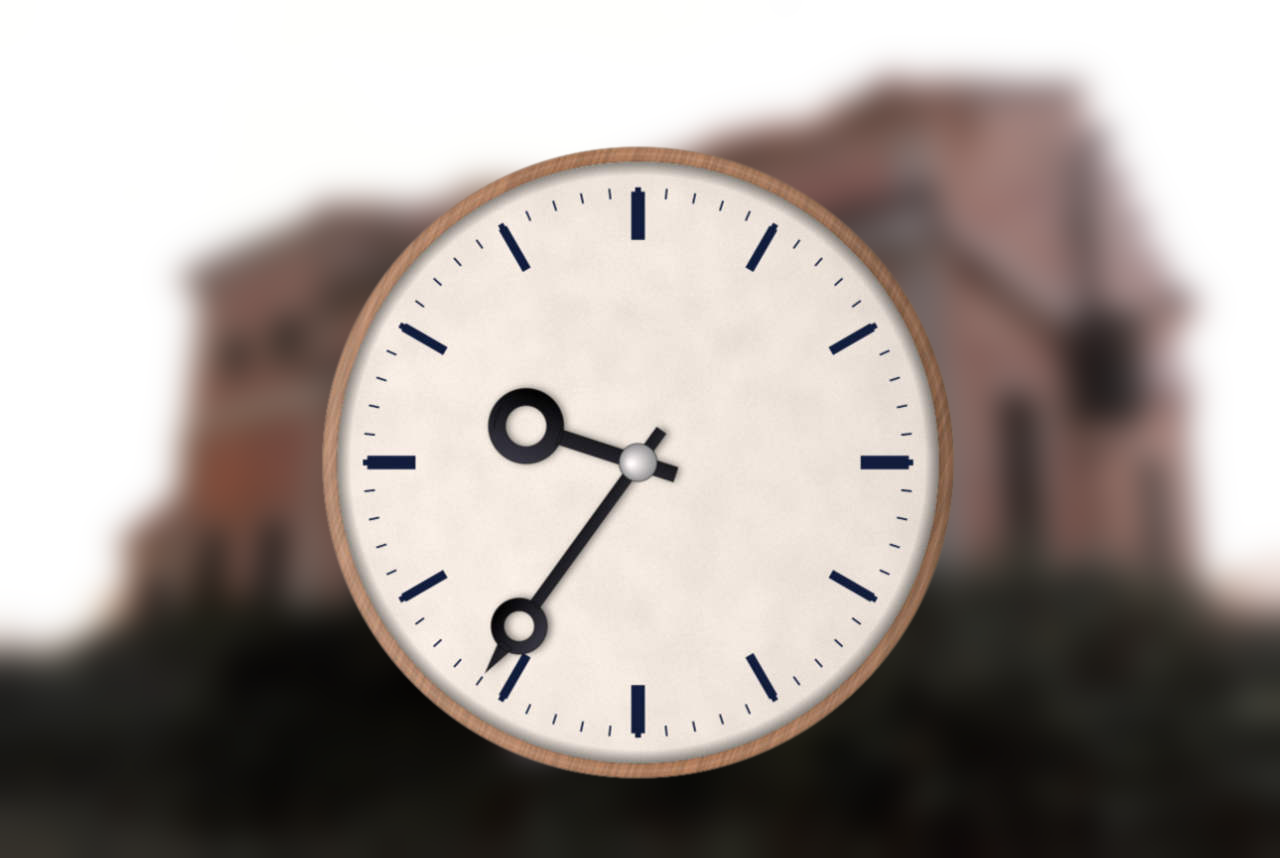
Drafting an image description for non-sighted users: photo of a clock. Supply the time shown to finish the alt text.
9:36
